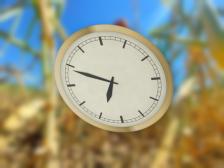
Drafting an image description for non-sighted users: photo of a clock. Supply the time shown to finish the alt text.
6:49
